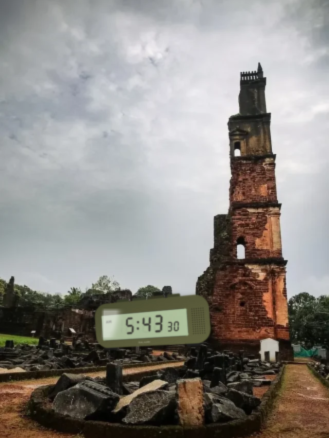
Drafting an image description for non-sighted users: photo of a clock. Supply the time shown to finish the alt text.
5:43:30
